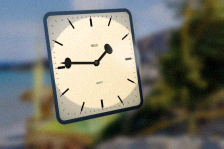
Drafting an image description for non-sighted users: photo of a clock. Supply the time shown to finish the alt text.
1:46
